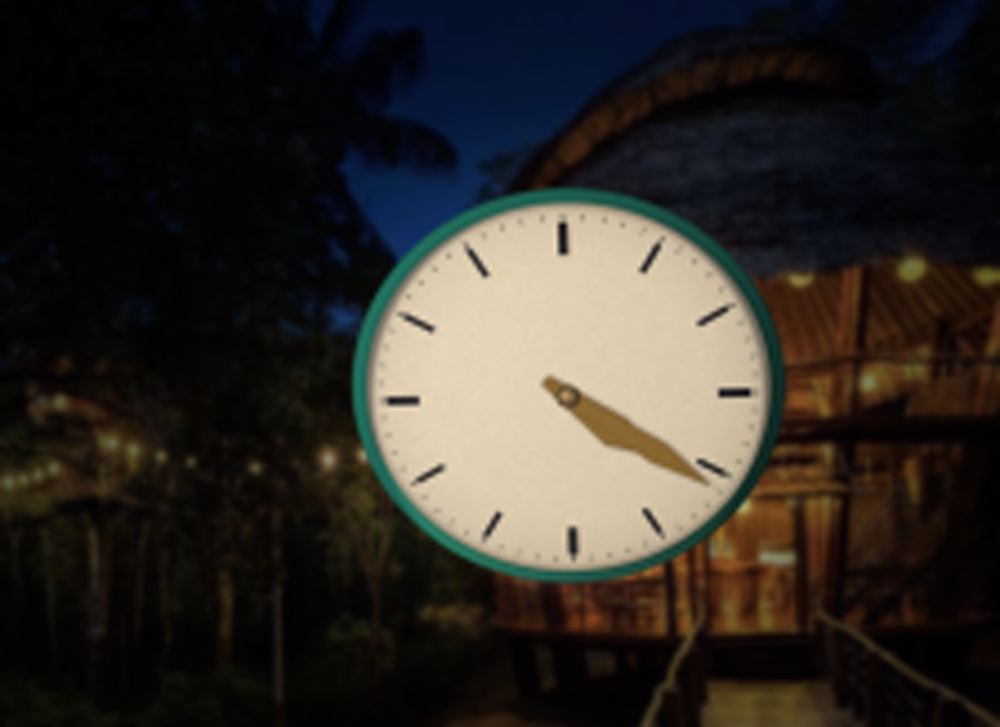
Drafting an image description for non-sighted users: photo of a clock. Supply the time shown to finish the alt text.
4:21
